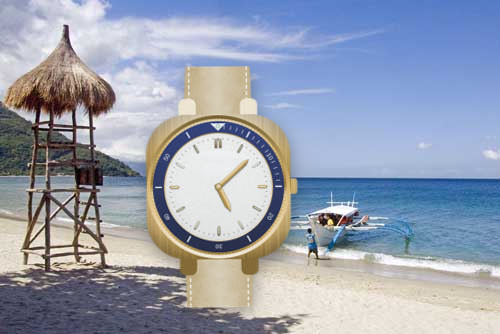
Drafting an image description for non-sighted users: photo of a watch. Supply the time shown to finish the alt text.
5:08
